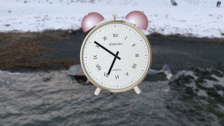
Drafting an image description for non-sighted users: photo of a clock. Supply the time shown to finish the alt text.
6:51
